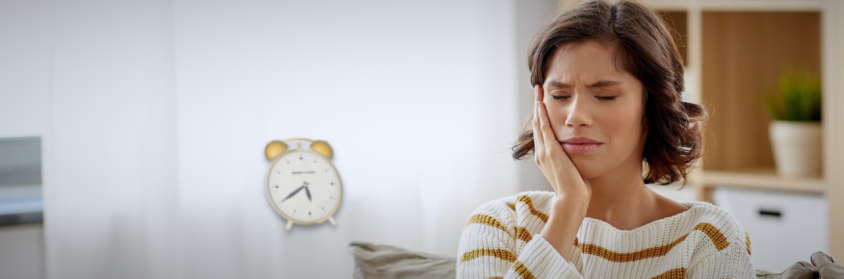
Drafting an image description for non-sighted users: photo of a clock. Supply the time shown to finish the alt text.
5:40
